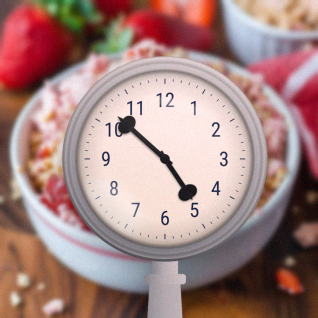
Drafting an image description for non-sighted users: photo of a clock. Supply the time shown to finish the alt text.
4:52
